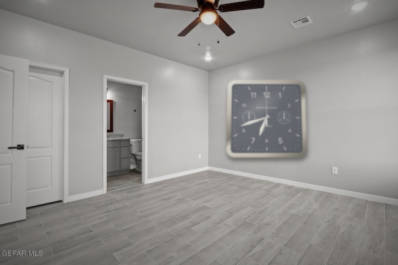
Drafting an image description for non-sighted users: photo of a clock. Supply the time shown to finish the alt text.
6:42
